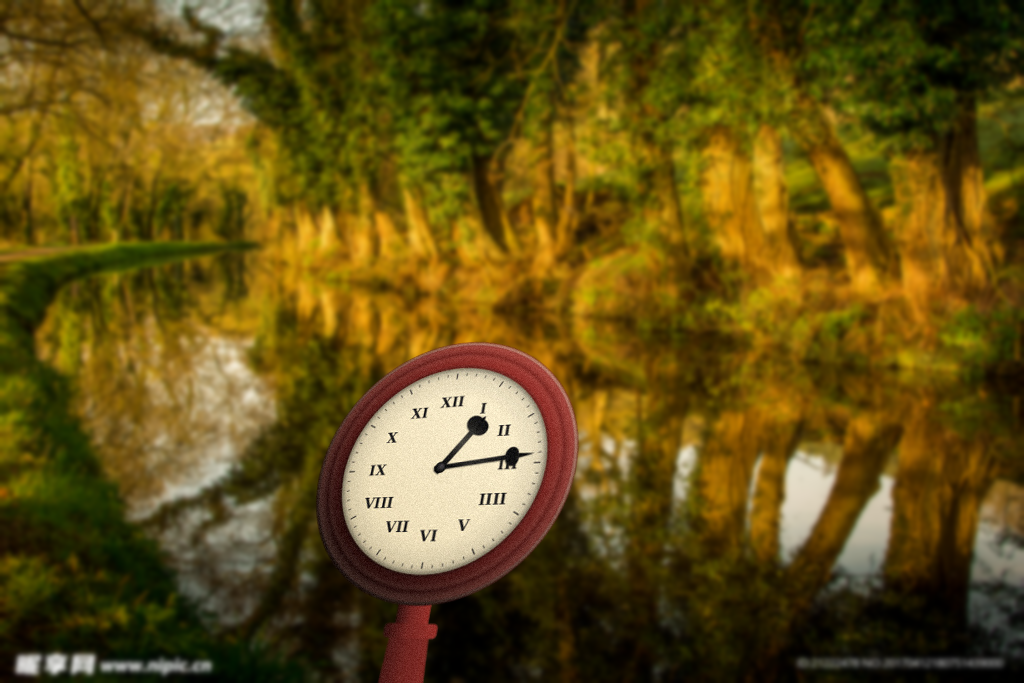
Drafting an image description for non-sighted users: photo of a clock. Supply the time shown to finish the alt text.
1:14
